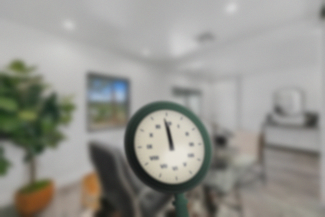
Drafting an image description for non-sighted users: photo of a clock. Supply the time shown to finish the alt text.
11:59
